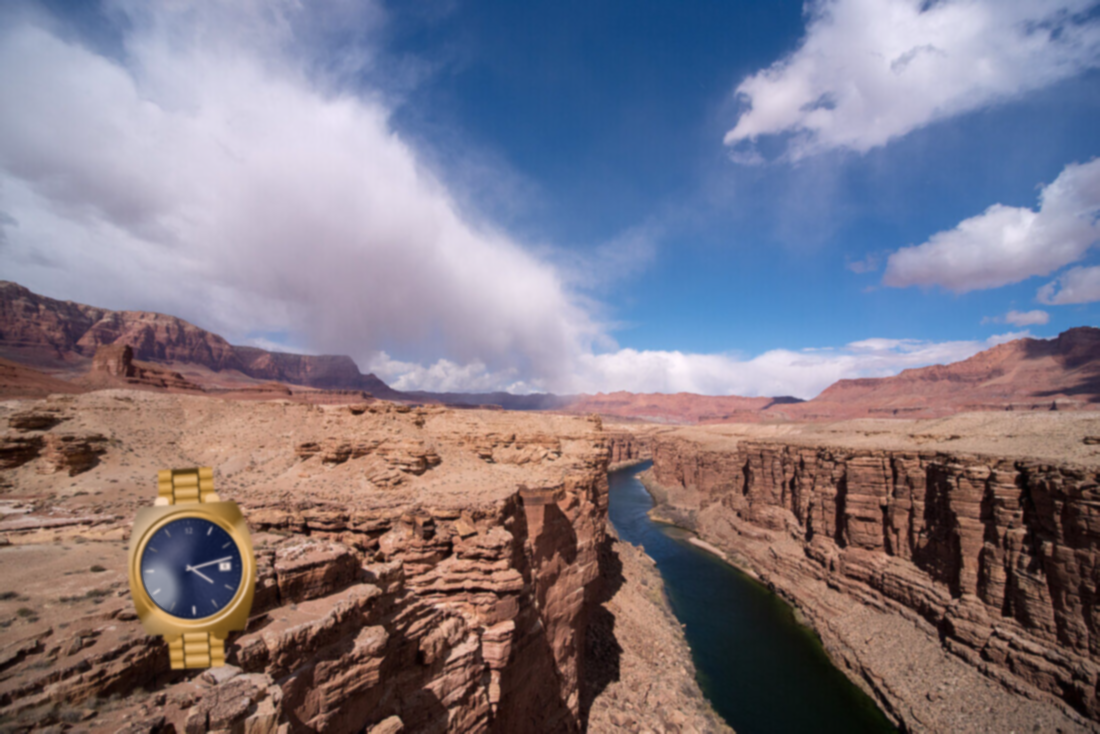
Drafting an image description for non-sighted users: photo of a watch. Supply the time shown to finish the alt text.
4:13
